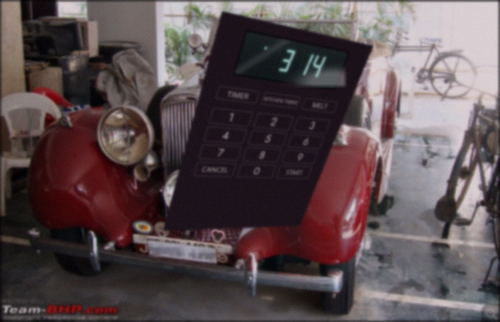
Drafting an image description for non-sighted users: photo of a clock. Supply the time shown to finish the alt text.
3:14
